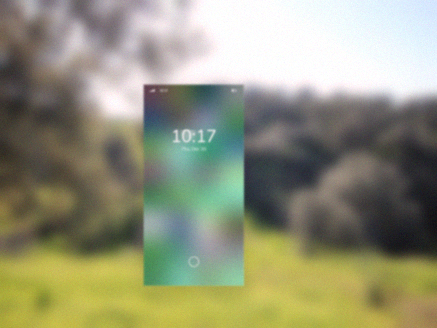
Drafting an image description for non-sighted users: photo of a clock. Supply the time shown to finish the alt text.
10:17
